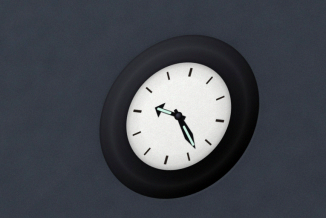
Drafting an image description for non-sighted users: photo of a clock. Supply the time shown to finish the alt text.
9:23
